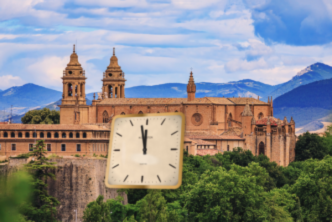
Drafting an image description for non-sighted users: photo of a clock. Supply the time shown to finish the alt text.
11:58
